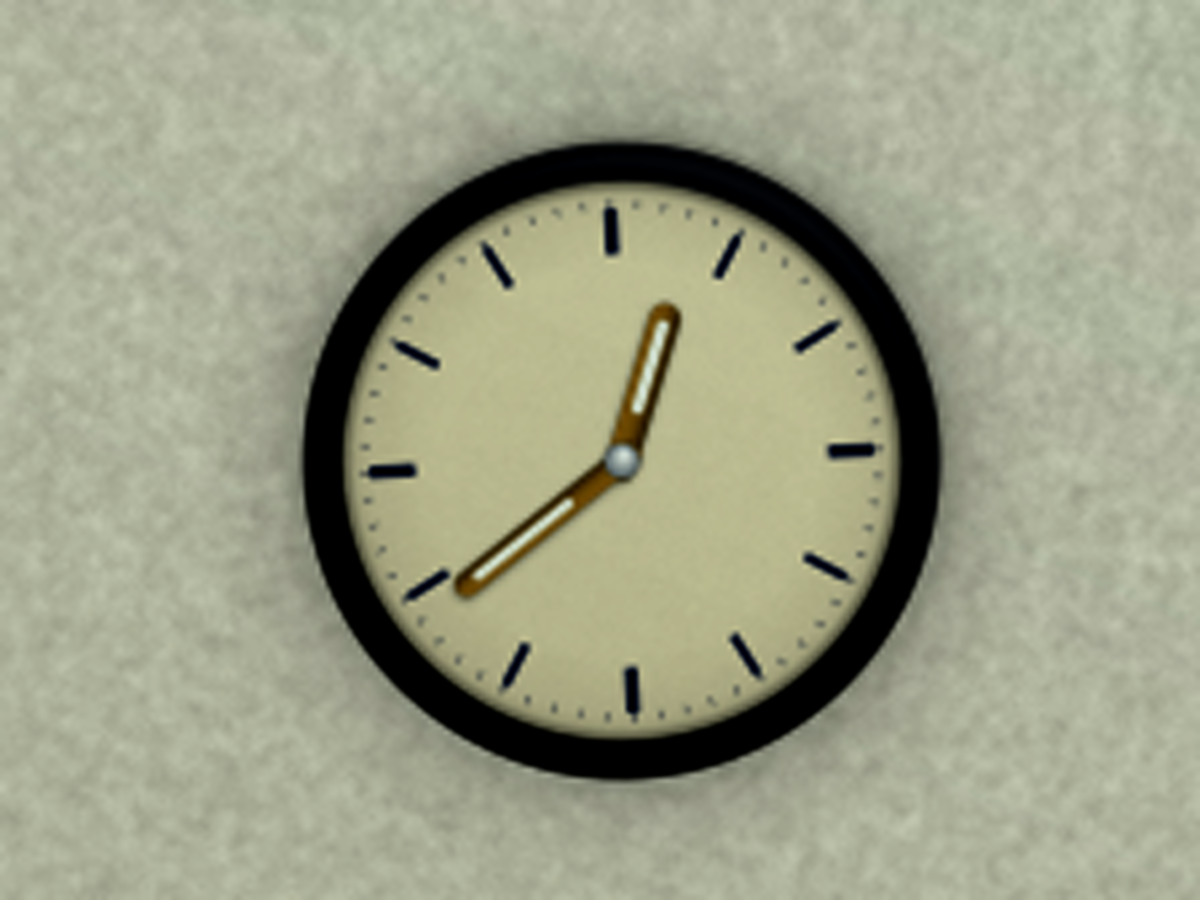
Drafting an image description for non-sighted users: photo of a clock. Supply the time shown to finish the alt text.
12:39
